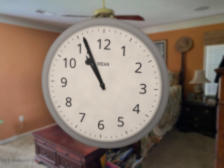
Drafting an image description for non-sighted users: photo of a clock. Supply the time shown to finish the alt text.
10:56
